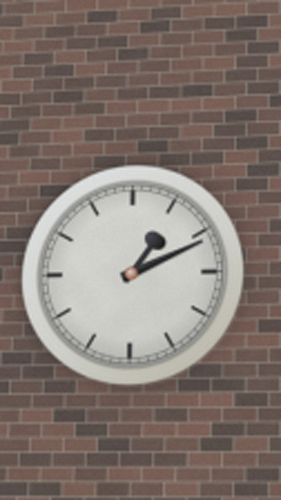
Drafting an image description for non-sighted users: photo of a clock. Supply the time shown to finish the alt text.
1:11
